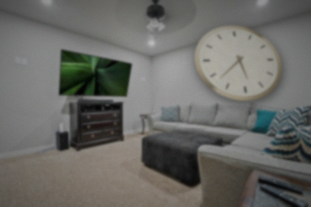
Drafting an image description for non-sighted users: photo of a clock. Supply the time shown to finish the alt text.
5:38
